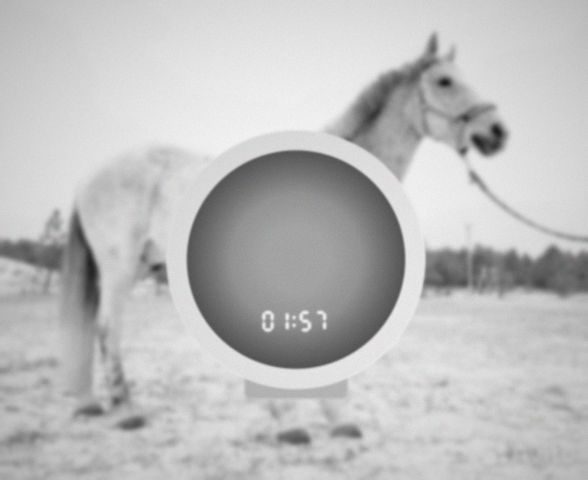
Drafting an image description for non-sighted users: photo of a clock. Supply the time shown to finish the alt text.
1:57
